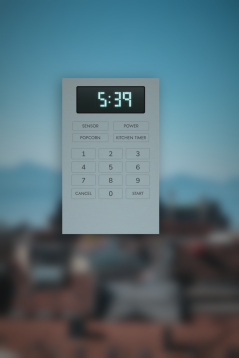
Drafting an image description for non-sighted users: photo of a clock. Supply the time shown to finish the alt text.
5:39
